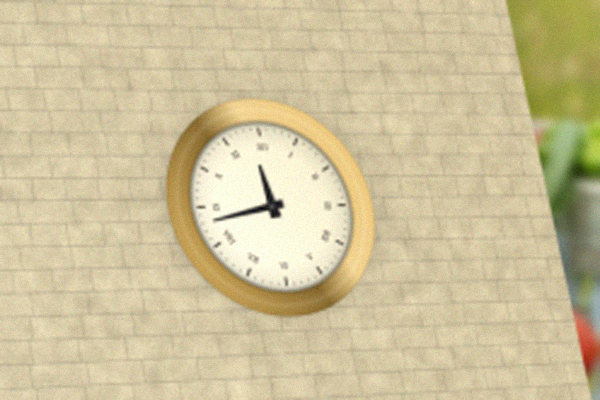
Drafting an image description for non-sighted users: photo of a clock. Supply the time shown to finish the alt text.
11:43
